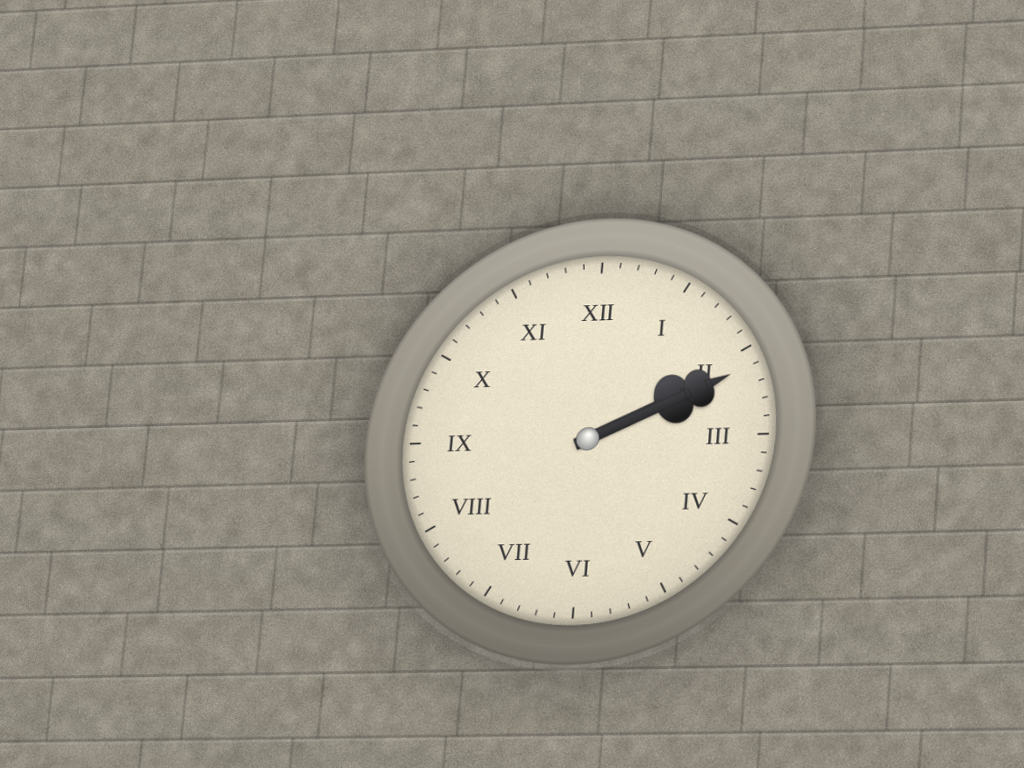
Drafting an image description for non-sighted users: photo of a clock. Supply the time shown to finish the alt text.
2:11
